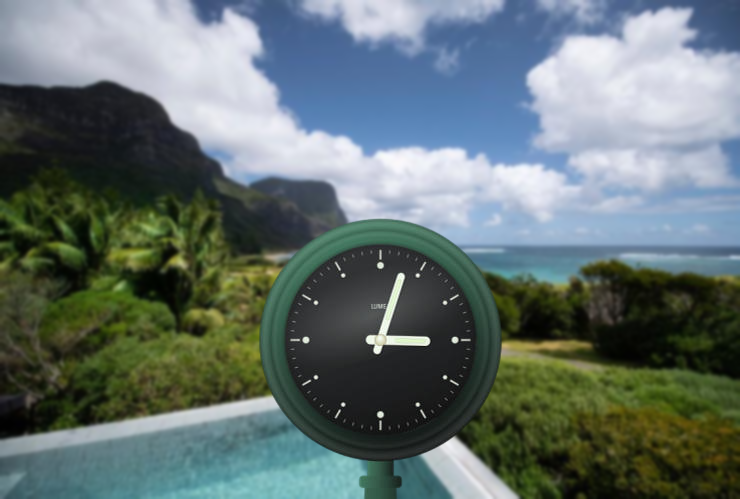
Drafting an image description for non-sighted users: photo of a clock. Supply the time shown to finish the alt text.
3:03
